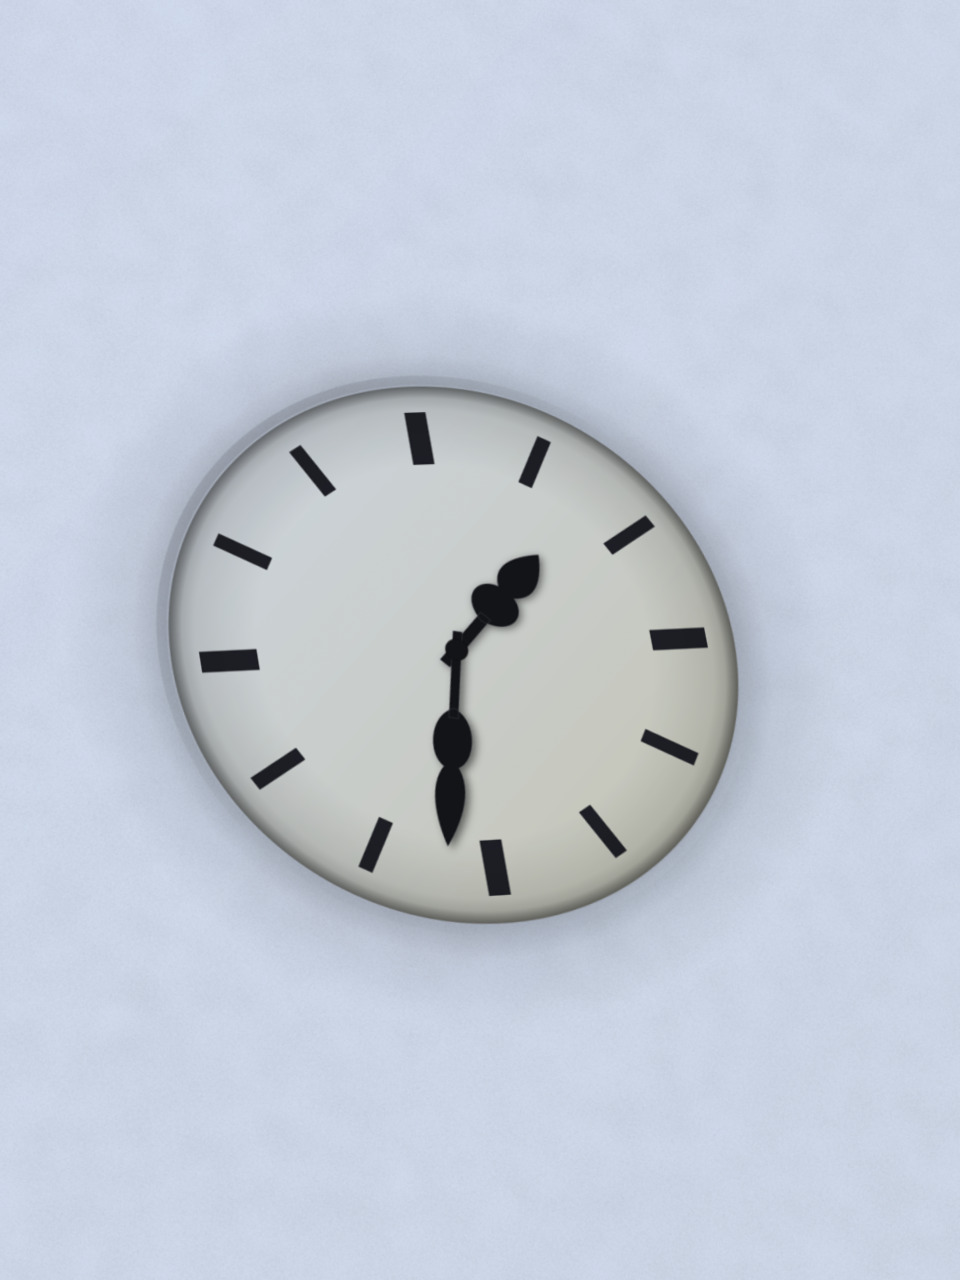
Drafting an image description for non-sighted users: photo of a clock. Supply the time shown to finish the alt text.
1:32
